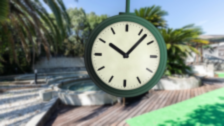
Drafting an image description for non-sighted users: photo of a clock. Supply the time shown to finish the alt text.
10:07
